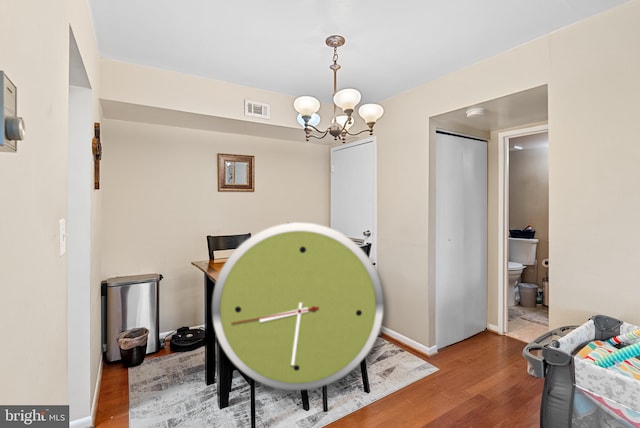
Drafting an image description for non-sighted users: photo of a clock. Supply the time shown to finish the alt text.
8:30:43
